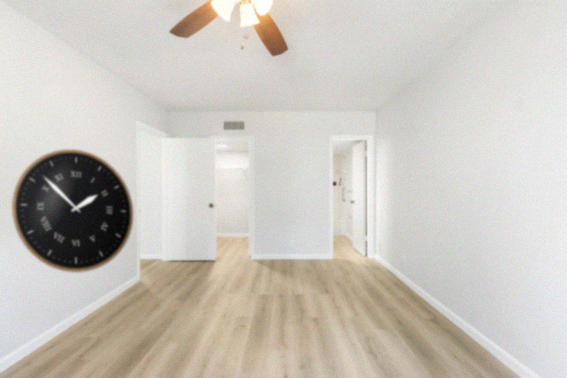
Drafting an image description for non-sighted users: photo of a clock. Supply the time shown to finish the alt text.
1:52
